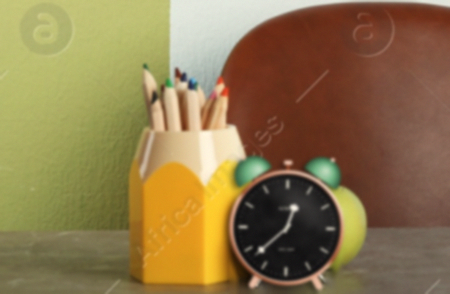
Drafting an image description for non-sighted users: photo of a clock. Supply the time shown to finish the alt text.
12:38
